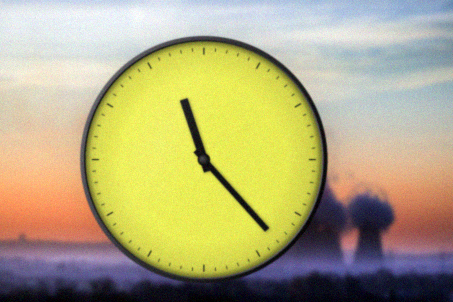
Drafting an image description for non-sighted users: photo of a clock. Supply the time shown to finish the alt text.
11:23
